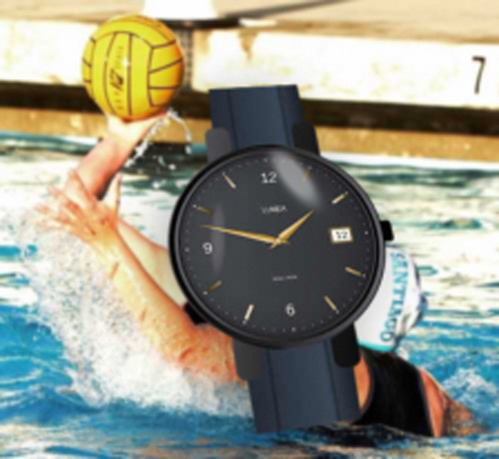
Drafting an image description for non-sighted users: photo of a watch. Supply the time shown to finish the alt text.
1:48
